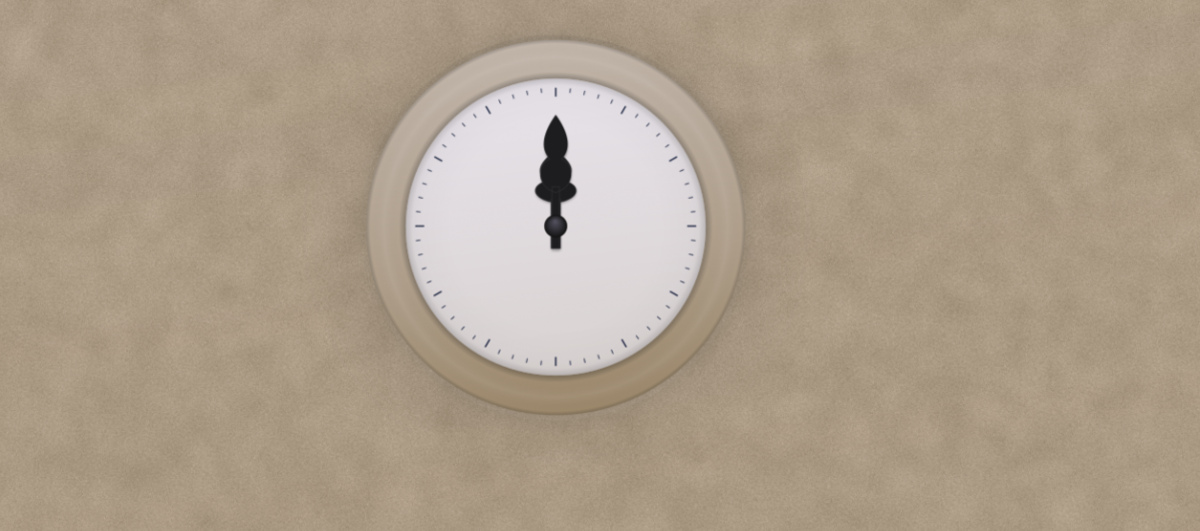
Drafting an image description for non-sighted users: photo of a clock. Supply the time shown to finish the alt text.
12:00
